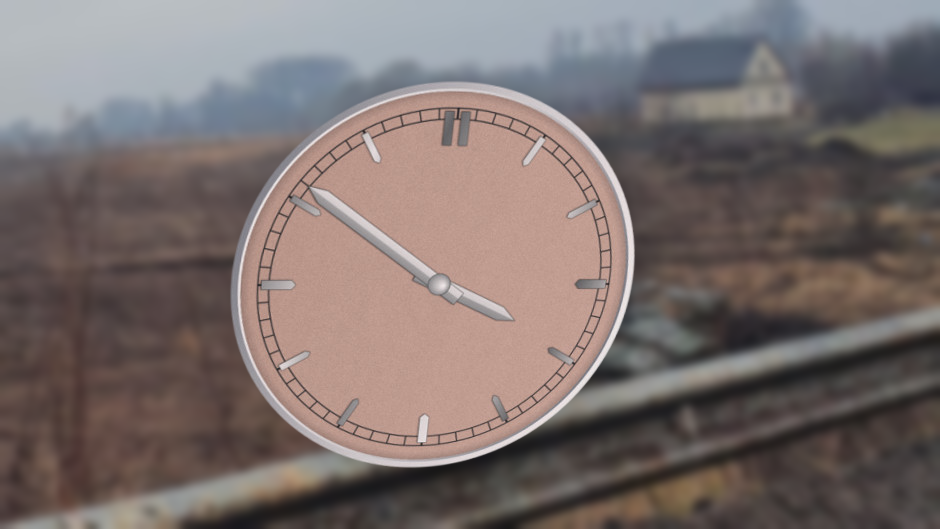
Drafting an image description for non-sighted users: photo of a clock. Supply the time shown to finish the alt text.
3:51
